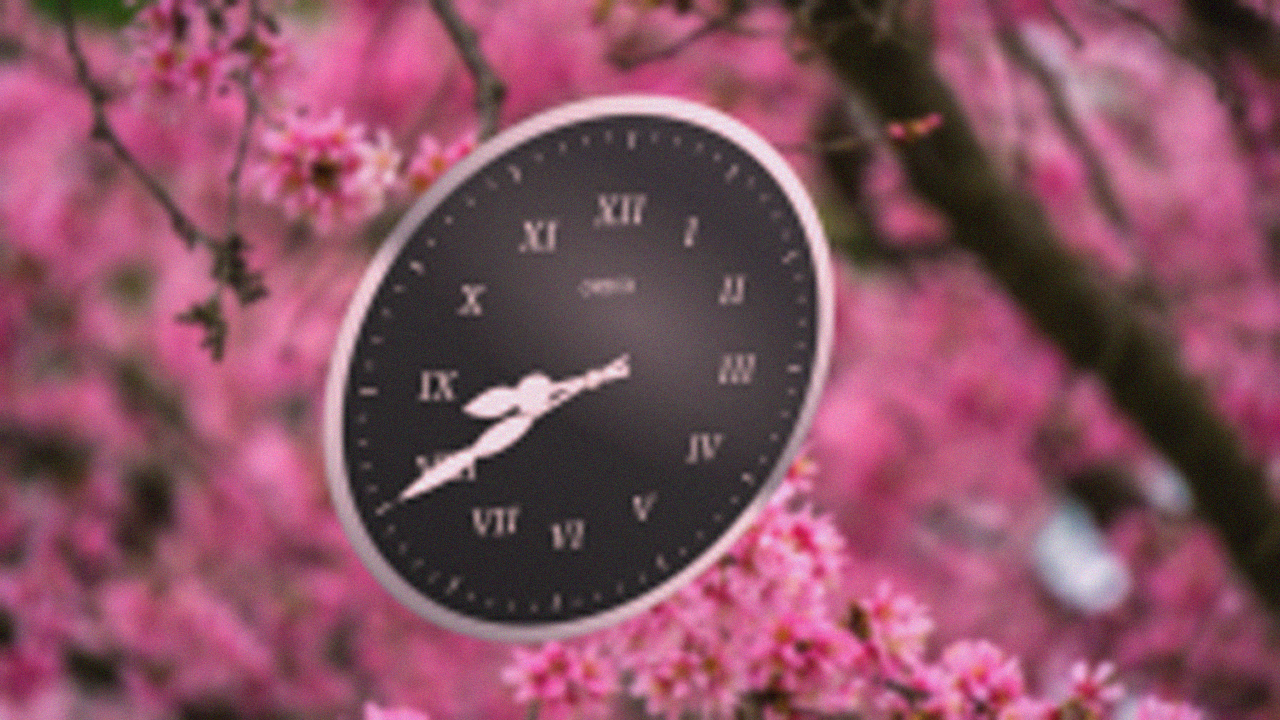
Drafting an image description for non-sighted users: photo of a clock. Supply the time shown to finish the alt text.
8:40
